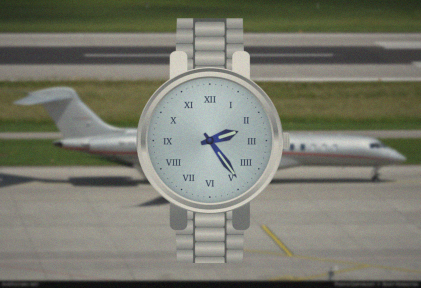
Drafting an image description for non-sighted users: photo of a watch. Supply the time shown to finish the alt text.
2:24
